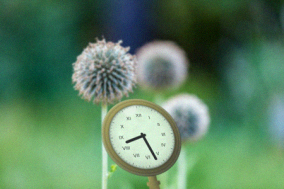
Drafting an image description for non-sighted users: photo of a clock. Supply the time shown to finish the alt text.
8:27
